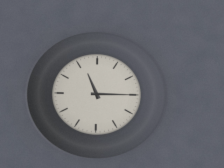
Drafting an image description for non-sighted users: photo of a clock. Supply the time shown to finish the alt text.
11:15
